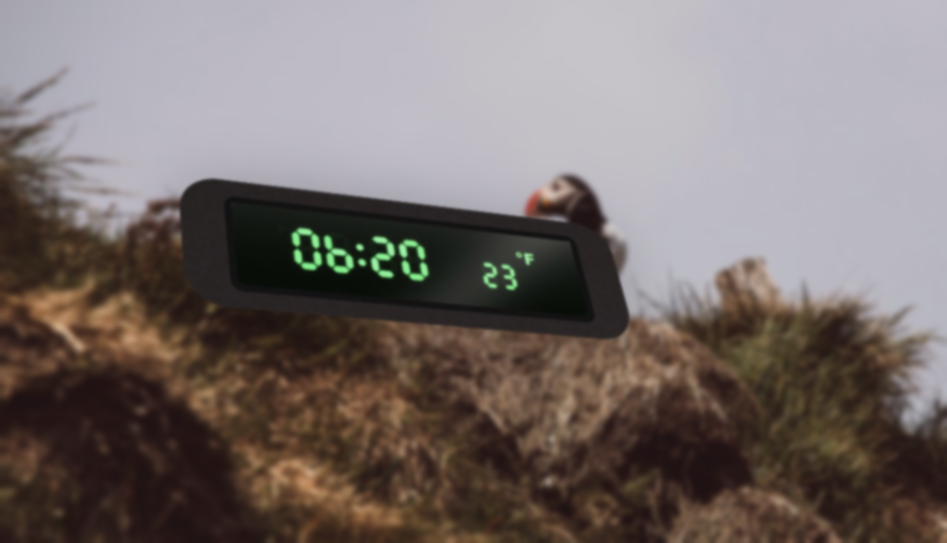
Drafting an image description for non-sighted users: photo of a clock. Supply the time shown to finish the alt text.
6:20
